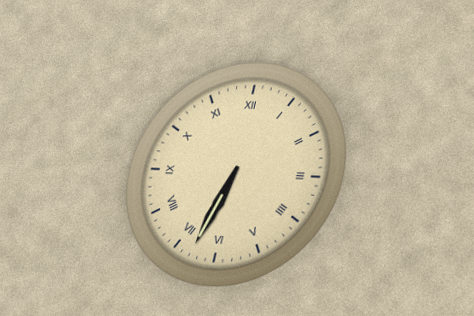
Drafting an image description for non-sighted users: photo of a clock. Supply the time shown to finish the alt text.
6:33
